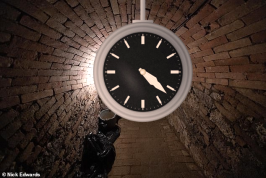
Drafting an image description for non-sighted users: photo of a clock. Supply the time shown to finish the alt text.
4:22
